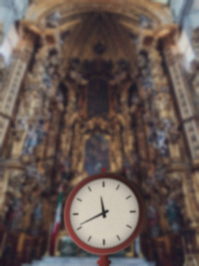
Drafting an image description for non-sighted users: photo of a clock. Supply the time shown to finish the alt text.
11:41
